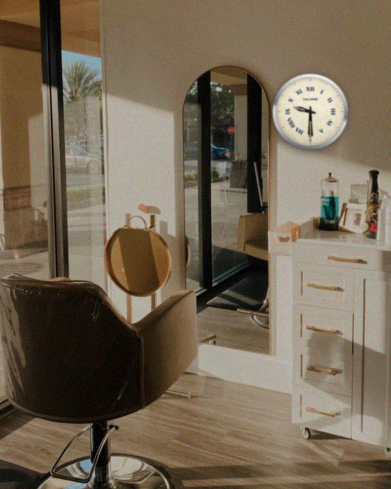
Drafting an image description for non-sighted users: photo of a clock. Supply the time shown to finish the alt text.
9:30
